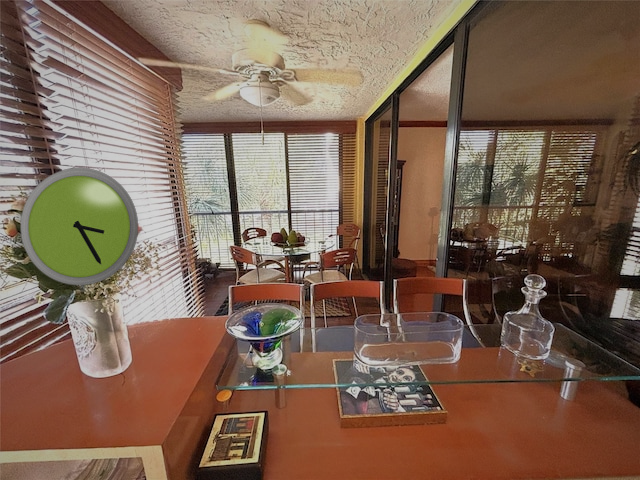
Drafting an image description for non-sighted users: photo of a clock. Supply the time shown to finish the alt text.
3:25
